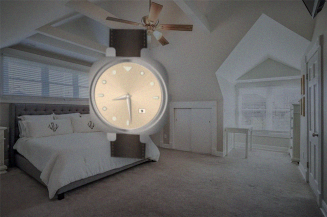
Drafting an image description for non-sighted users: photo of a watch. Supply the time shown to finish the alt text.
8:29
